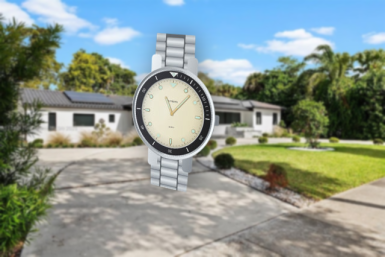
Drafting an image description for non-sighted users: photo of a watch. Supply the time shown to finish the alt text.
11:07
